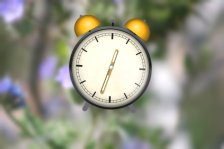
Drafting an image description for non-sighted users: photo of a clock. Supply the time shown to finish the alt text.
12:33
